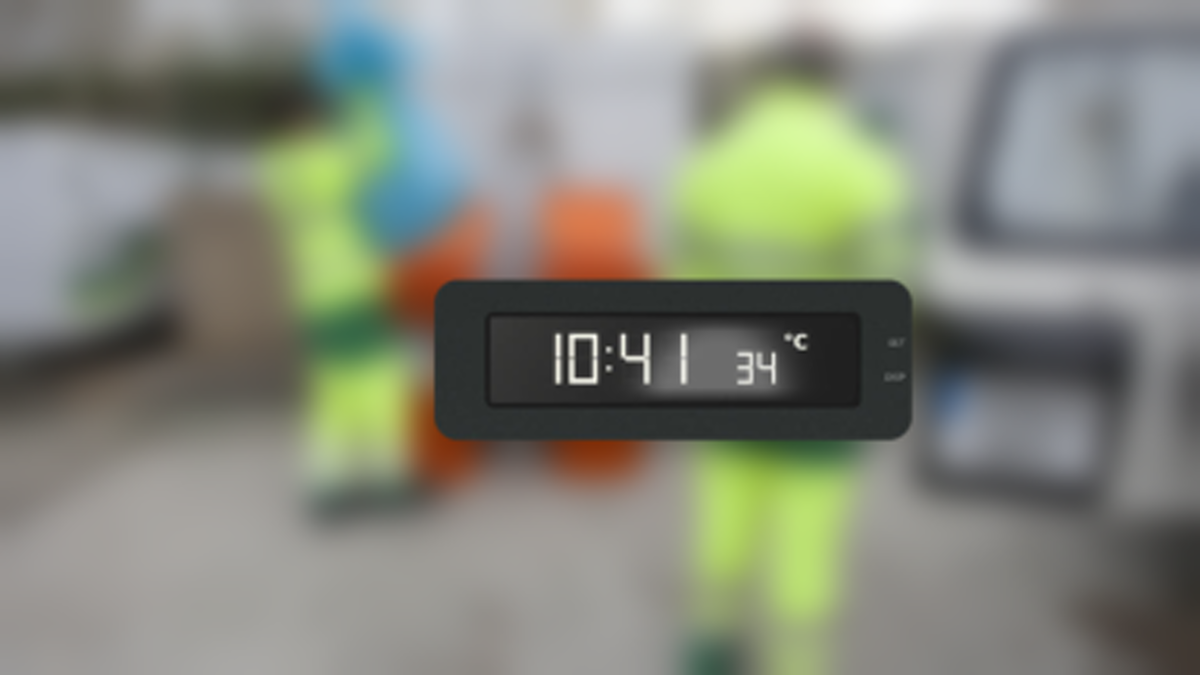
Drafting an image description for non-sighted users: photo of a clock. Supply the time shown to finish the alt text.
10:41
